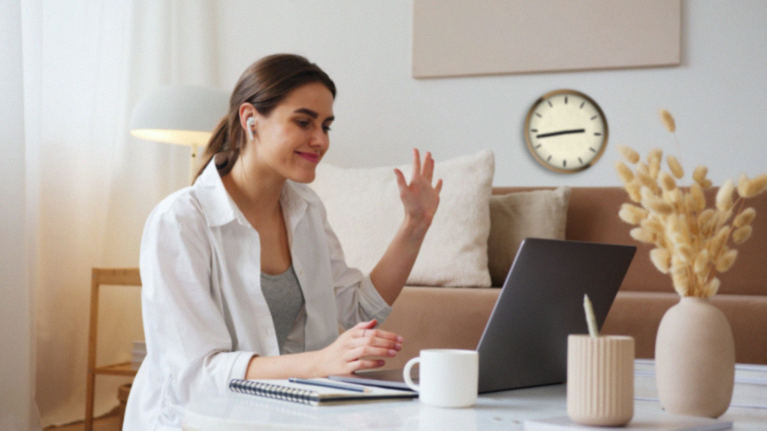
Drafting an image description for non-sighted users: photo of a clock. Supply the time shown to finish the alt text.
2:43
